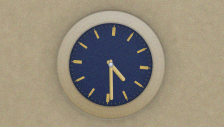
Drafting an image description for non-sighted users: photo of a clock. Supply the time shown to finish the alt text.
4:29
